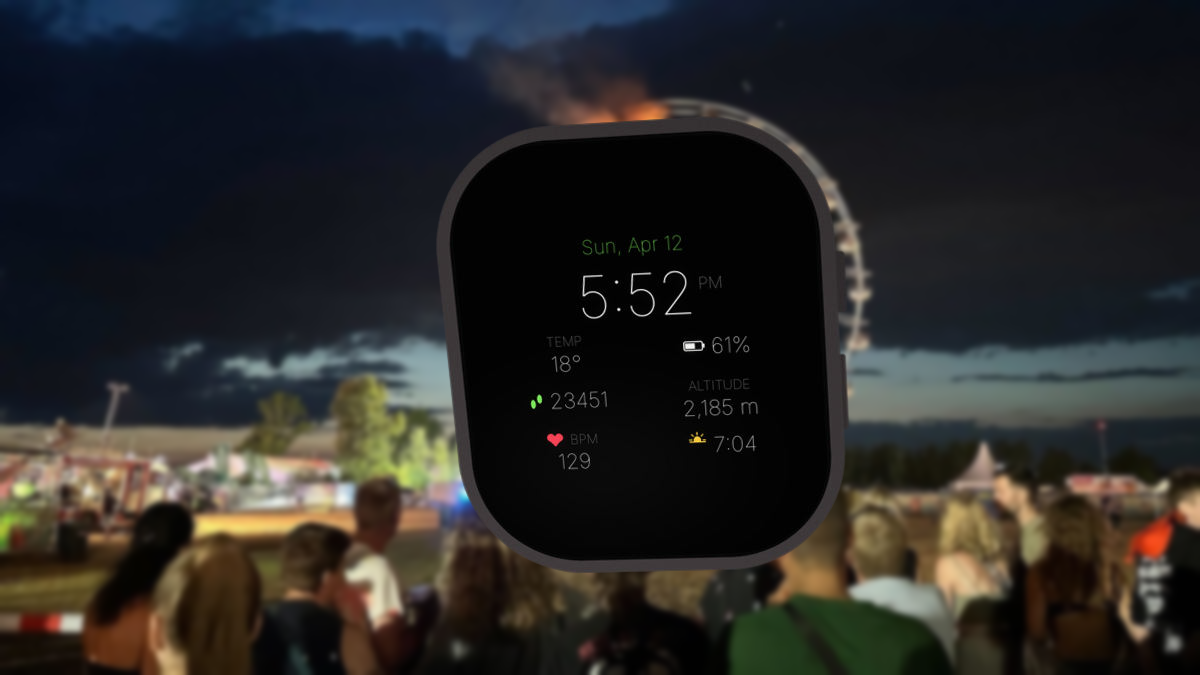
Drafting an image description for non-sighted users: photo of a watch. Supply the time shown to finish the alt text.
5:52
